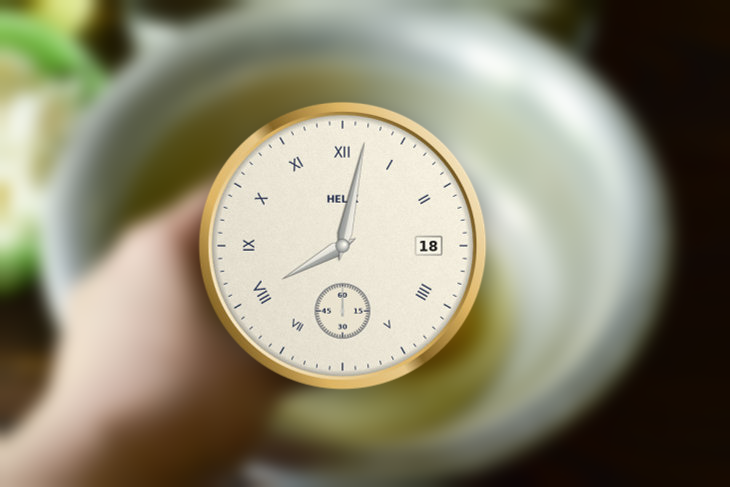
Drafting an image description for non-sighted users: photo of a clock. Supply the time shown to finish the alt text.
8:02
